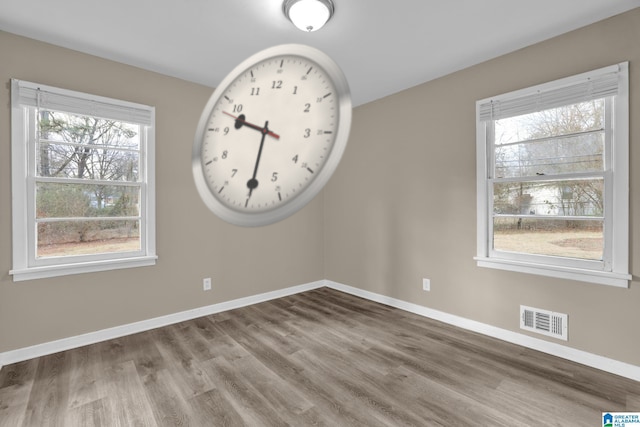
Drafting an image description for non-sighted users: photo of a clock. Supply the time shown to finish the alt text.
9:29:48
